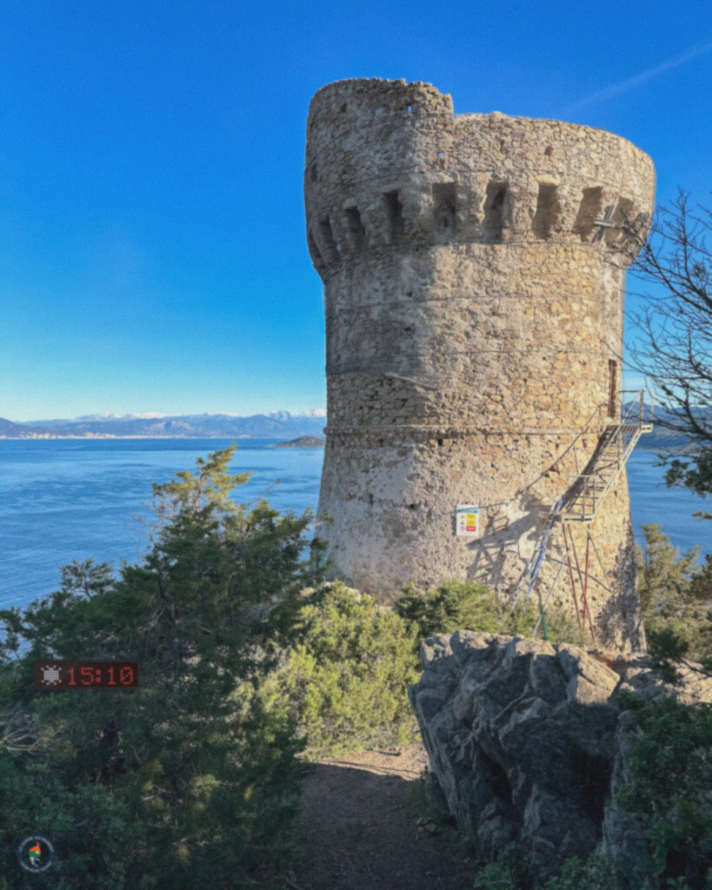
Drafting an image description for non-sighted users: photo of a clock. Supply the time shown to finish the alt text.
15:10
